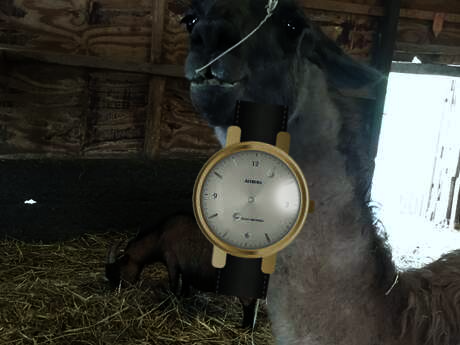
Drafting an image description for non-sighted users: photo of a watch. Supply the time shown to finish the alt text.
7:05
